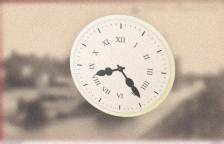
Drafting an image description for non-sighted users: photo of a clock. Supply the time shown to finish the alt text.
8:24
